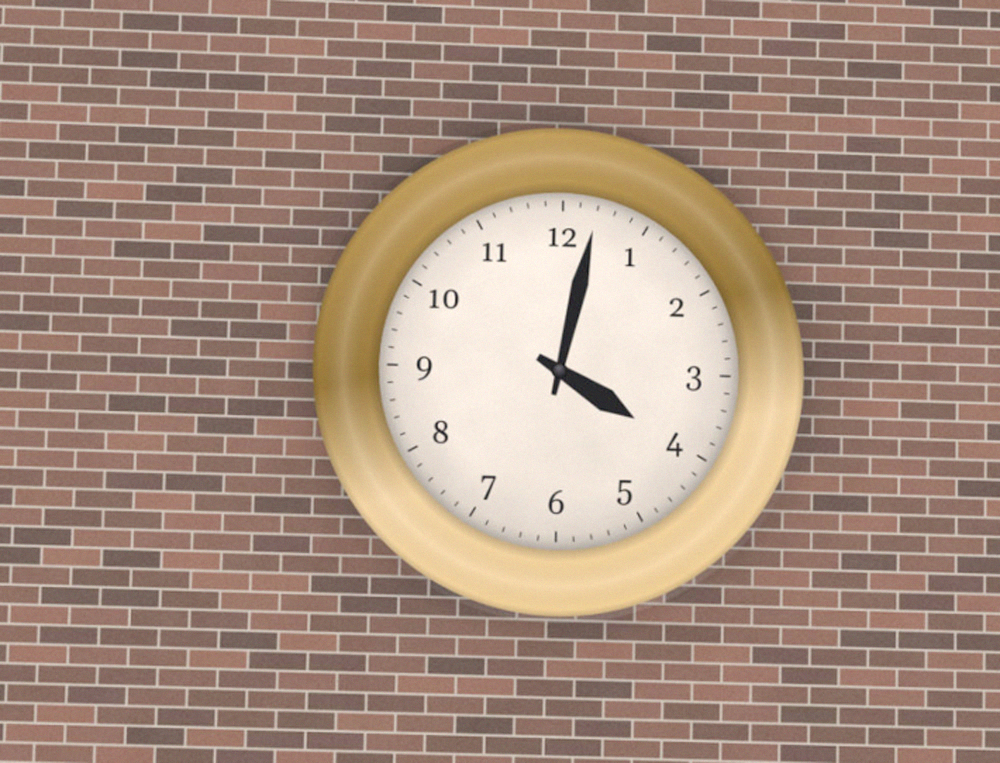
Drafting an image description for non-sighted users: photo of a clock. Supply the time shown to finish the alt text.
4:02
